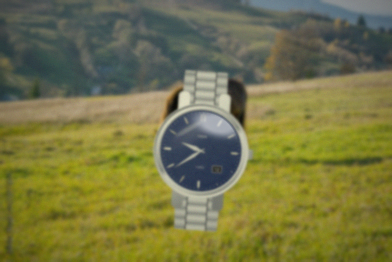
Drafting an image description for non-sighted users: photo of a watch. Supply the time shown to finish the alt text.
9:39
